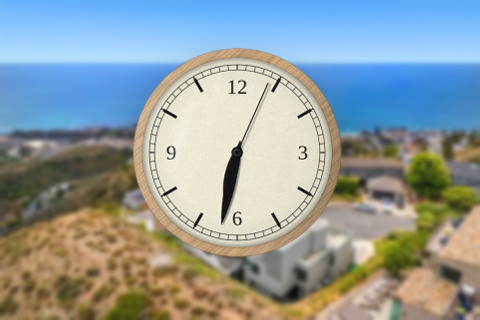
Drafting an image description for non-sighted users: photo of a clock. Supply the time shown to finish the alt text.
6:32:04
